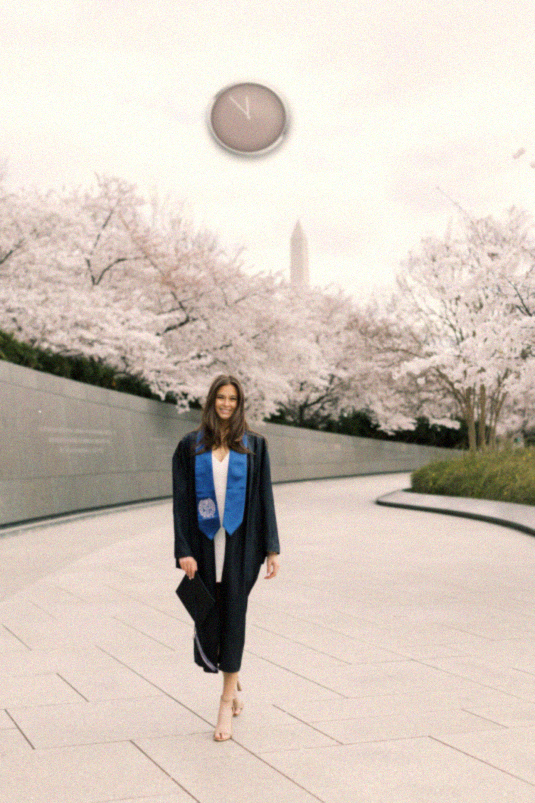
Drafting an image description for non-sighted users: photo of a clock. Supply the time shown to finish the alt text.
11:53
